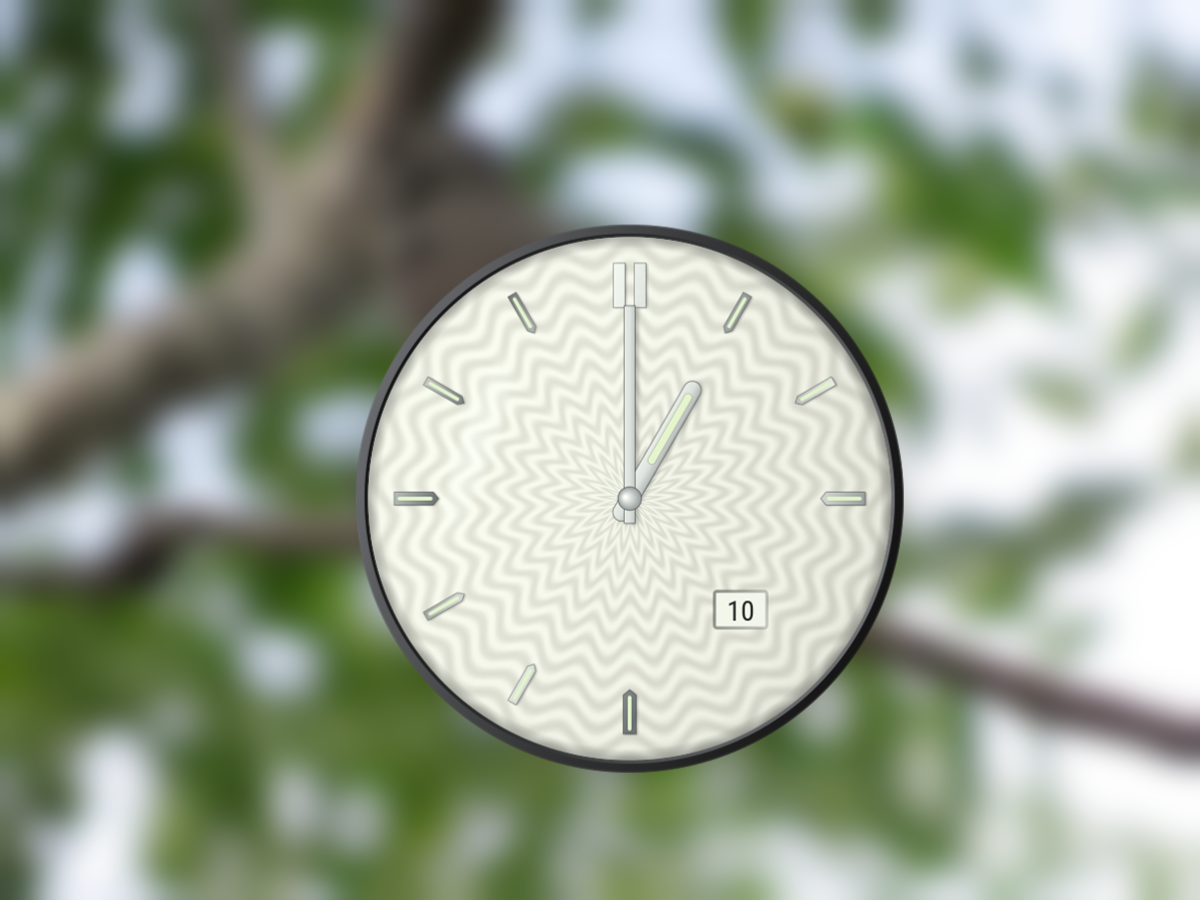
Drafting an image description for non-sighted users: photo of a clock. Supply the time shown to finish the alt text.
1:00
